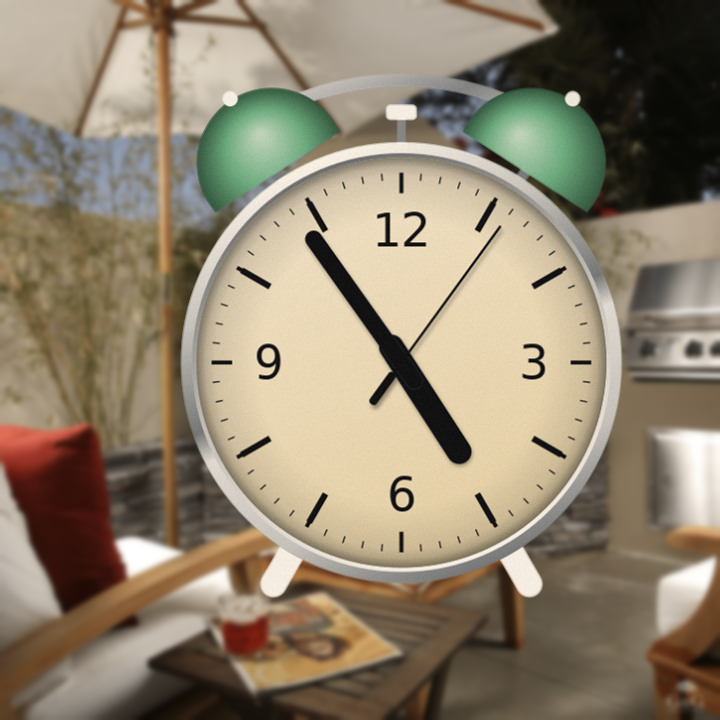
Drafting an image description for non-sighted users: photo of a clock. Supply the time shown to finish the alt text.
4:54:06
